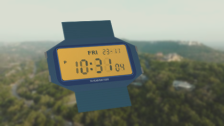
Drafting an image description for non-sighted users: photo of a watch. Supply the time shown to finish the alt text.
10:31:04
